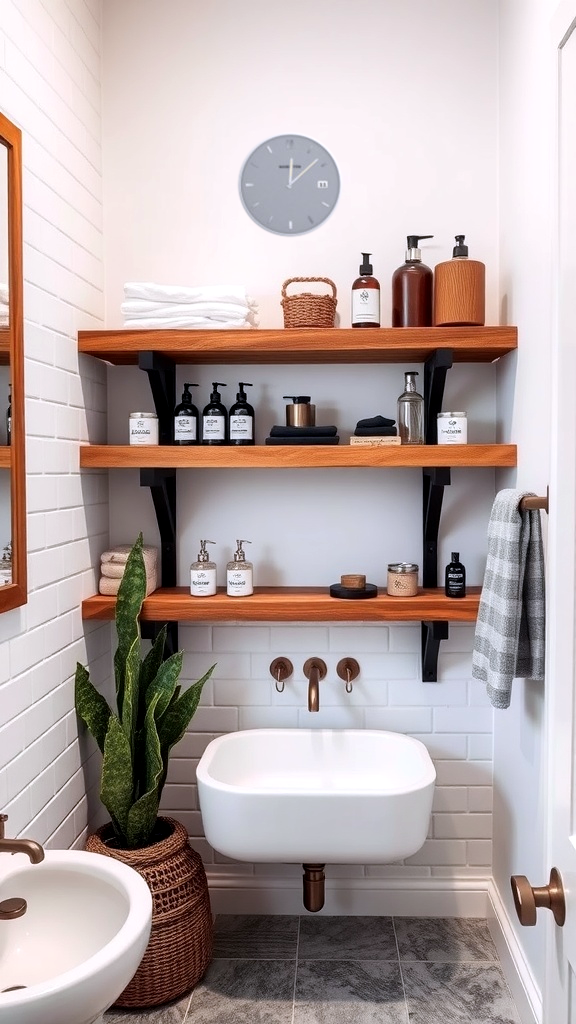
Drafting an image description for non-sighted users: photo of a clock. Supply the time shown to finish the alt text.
12:08
